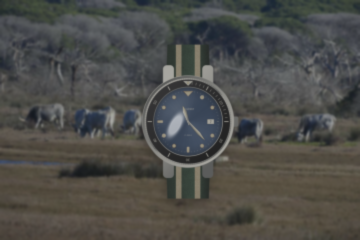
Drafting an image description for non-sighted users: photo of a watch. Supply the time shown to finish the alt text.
11:23
